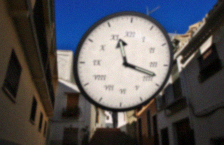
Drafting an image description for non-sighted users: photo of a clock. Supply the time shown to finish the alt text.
11:18
